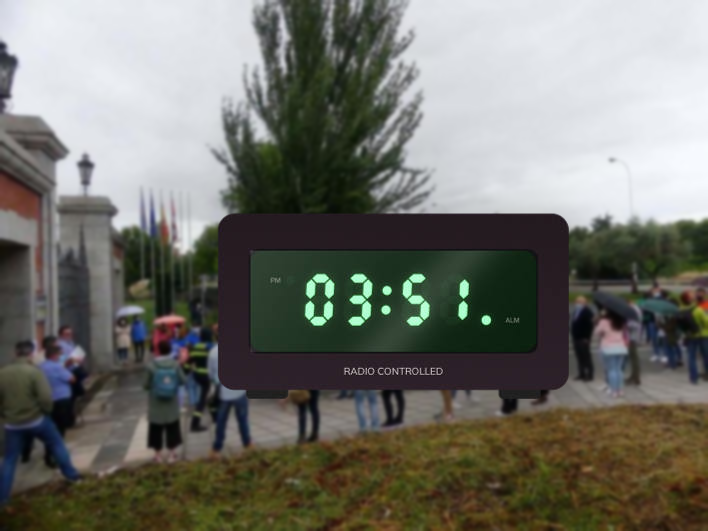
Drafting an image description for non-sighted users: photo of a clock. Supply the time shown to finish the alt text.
3:51
